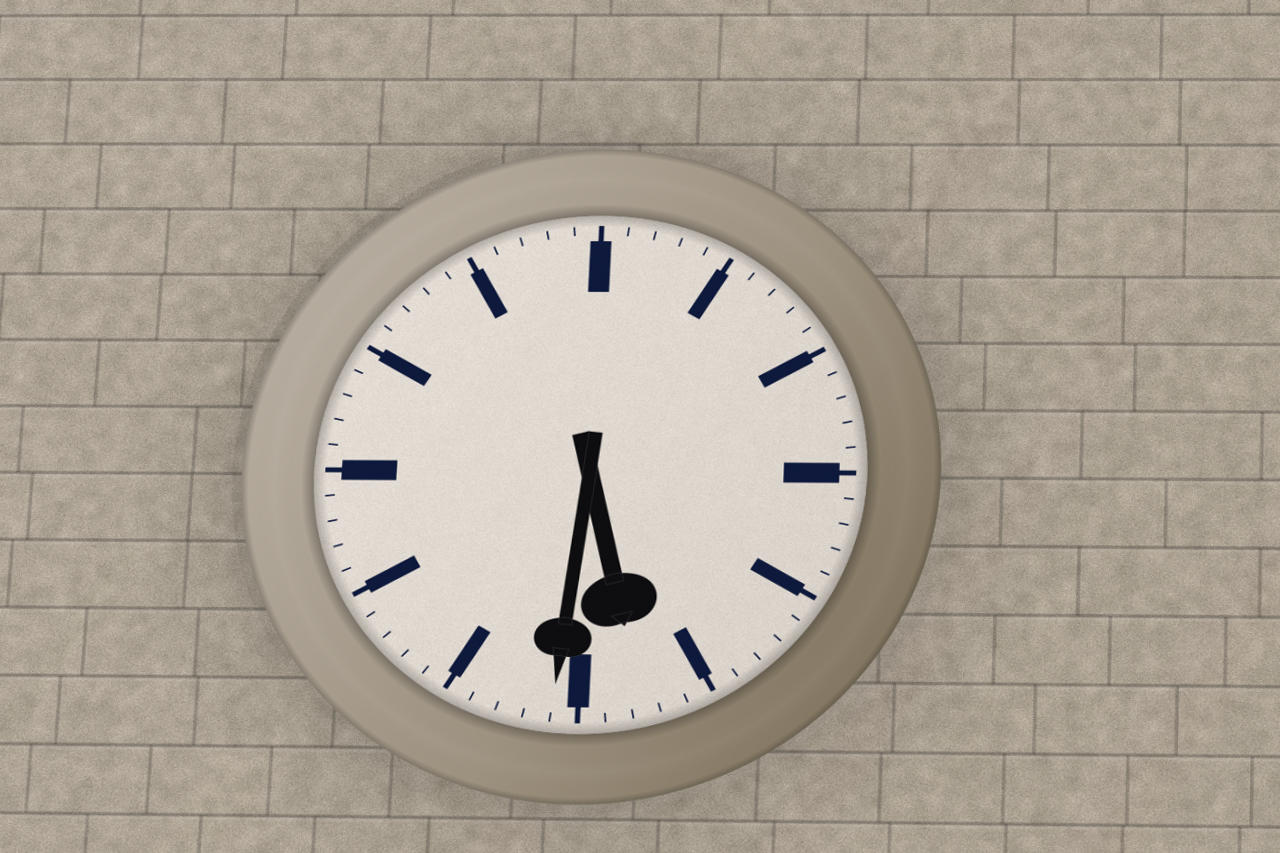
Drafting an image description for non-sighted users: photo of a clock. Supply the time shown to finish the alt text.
5:31
